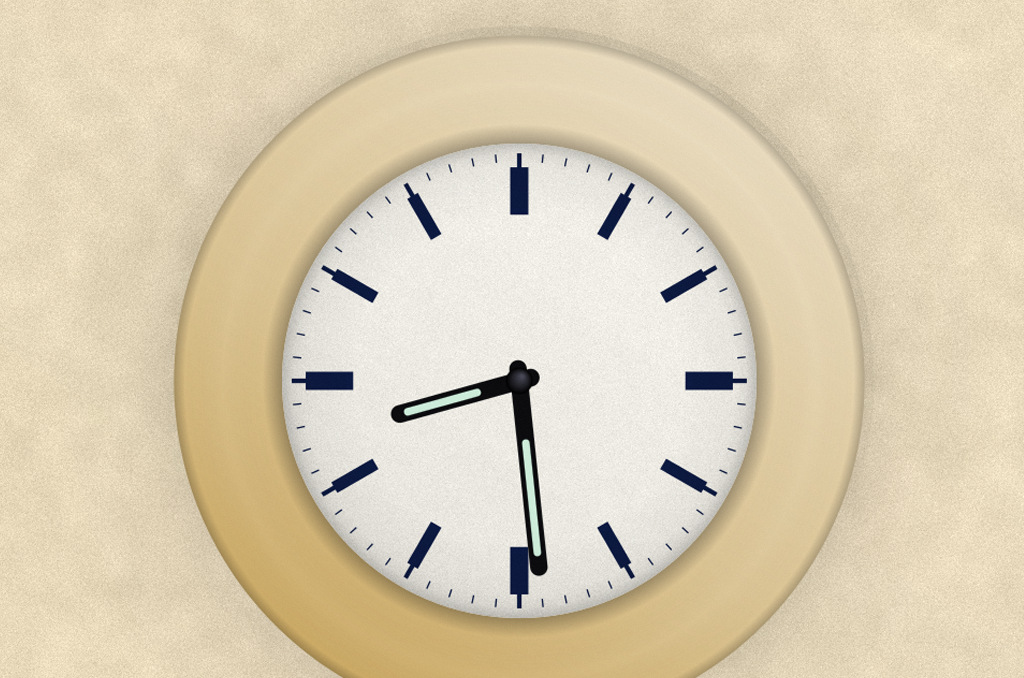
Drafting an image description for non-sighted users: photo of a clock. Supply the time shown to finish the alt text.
8:29
